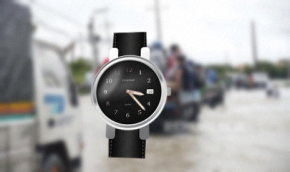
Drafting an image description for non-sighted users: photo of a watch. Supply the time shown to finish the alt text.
3:23
